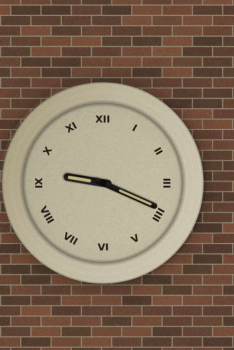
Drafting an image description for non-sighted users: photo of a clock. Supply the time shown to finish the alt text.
9:19
